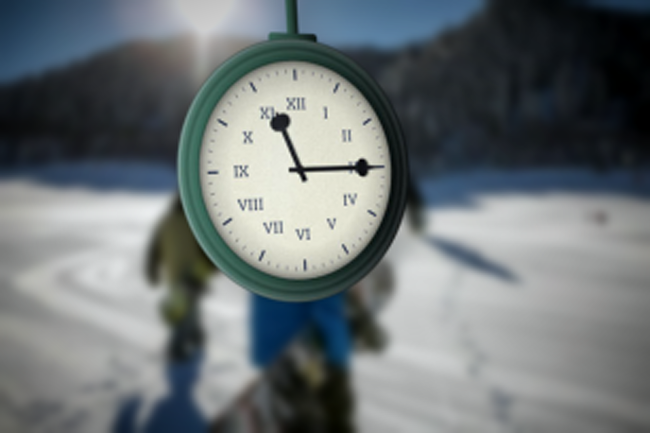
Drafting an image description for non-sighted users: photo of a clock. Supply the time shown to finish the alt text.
11:15
